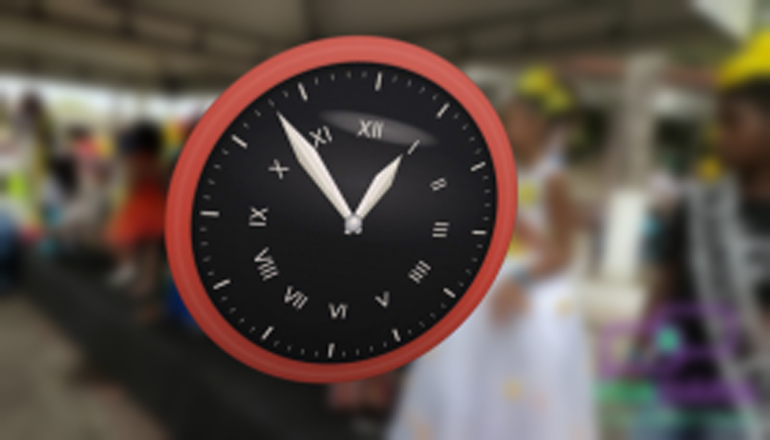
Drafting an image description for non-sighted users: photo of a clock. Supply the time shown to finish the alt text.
12:53
